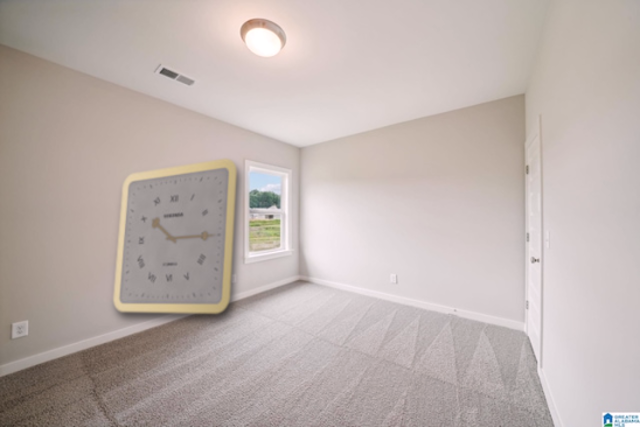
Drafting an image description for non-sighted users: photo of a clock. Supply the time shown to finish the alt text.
10:15
